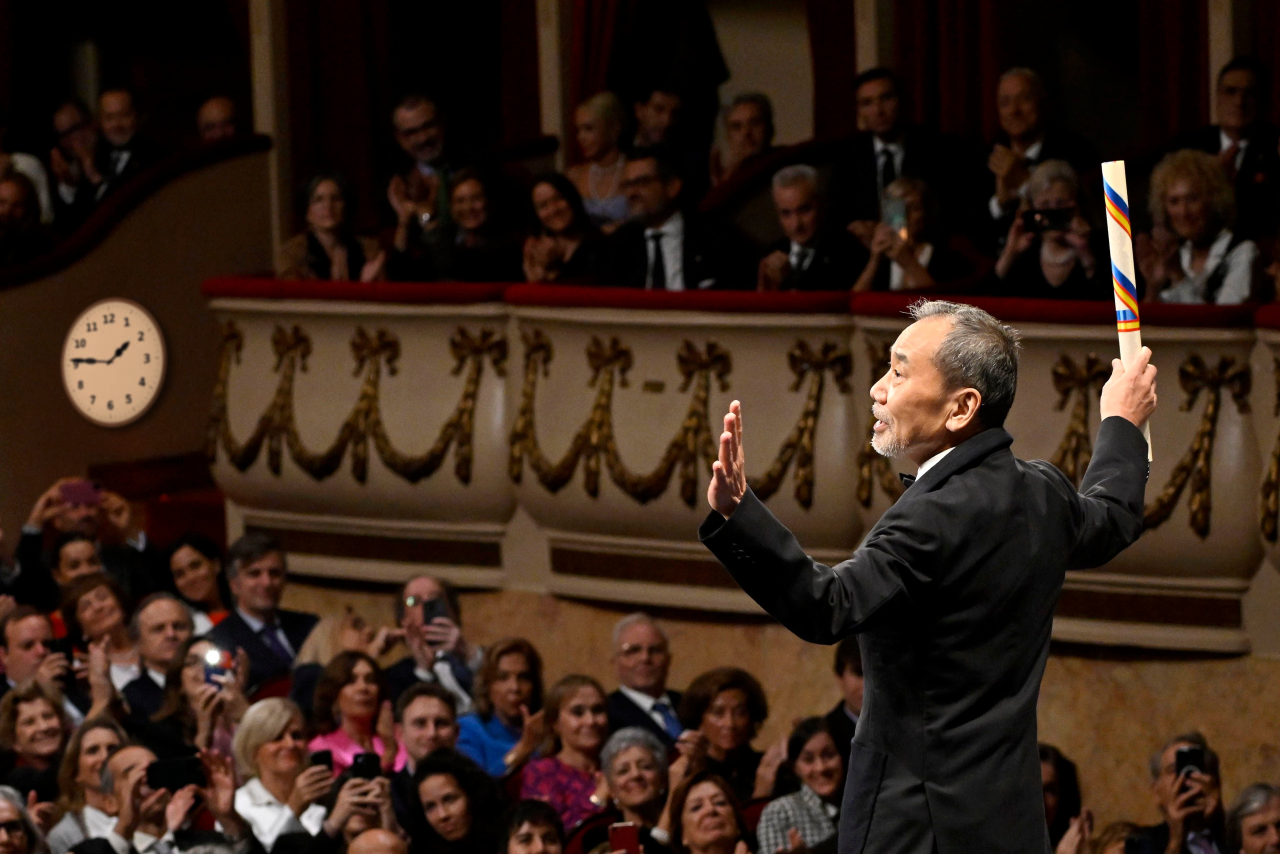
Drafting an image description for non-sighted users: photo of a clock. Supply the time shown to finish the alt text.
1:46
